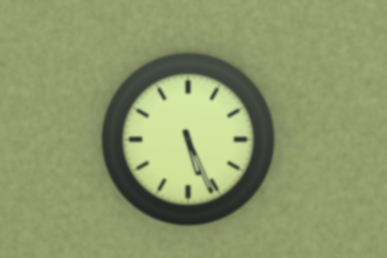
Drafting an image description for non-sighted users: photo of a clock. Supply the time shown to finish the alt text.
5:26
